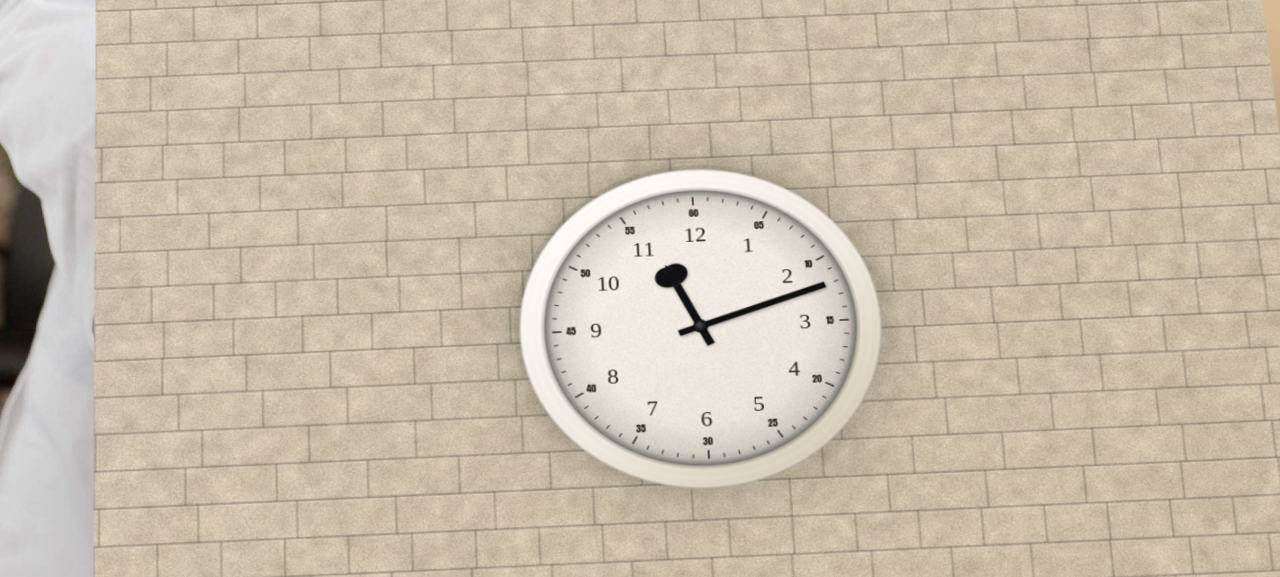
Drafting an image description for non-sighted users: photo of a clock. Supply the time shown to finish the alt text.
11:12
